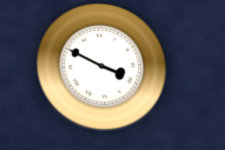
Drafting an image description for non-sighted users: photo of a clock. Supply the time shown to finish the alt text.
3:50
